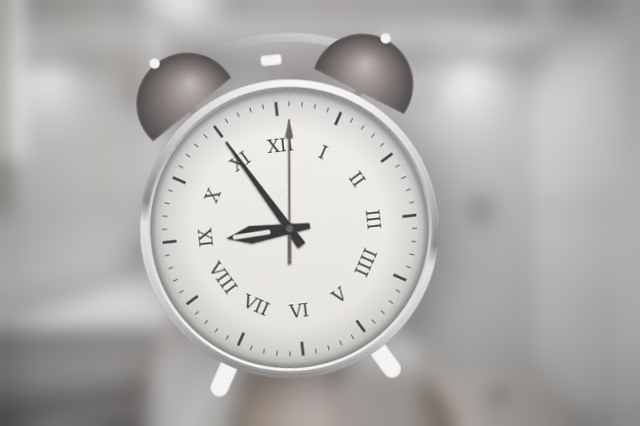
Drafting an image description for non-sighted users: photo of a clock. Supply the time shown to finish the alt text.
8:55:01
